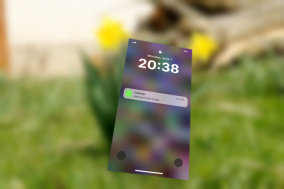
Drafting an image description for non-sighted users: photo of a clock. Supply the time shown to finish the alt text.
20:38
